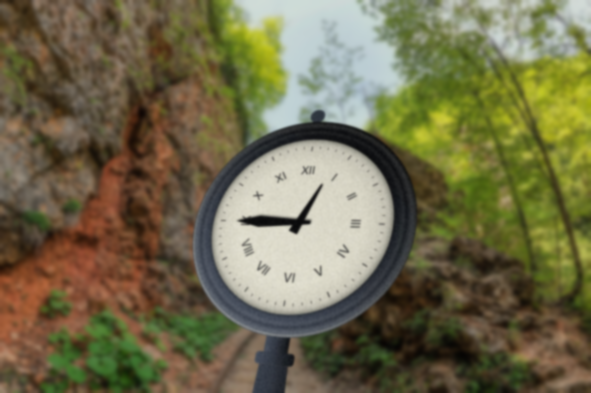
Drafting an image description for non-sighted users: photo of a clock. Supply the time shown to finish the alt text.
12:45
